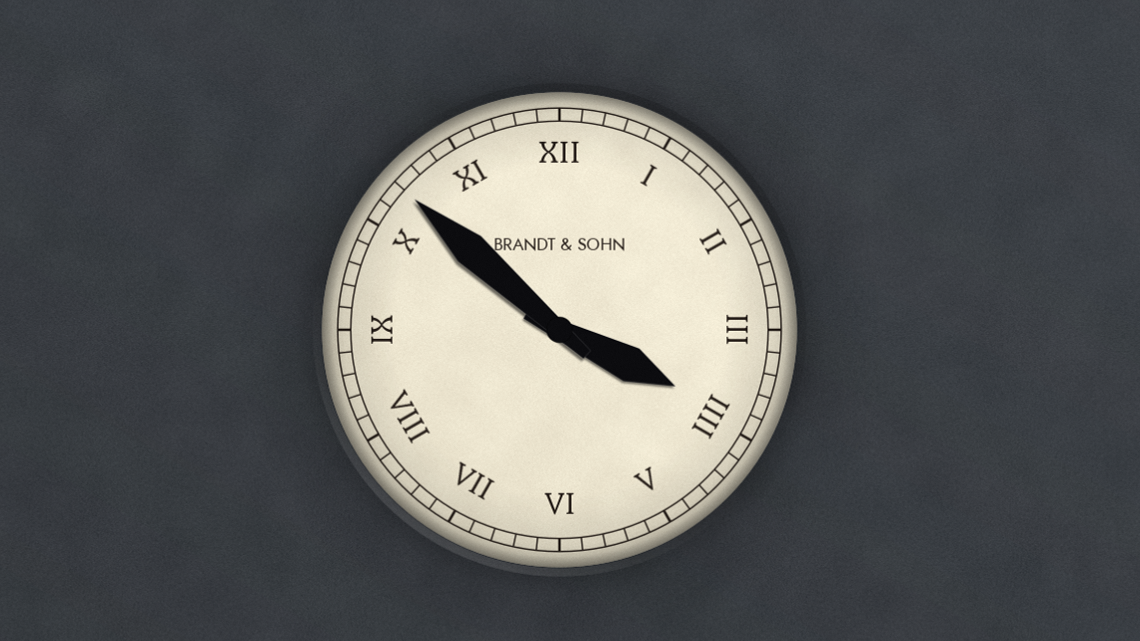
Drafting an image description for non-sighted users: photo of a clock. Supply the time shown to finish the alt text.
3:52
